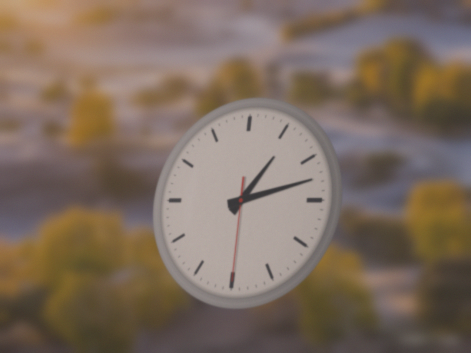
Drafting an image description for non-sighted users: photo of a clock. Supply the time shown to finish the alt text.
1:12:30
